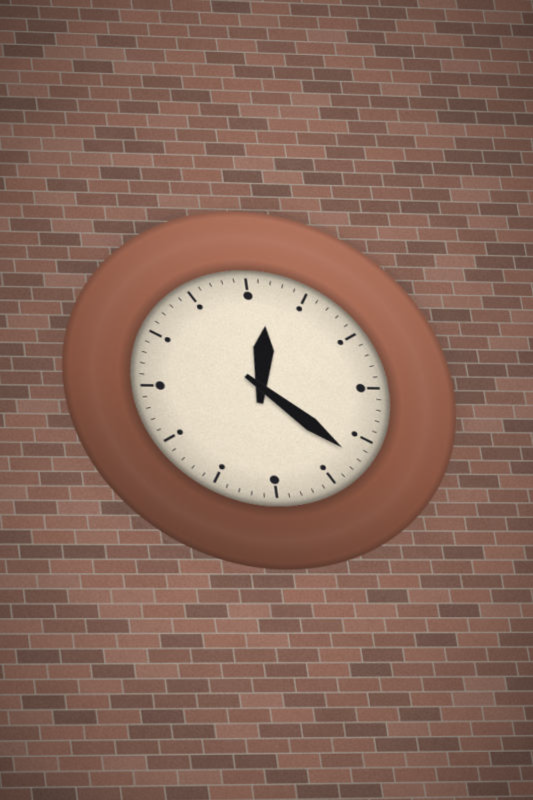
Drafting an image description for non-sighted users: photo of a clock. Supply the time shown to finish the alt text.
12:22
